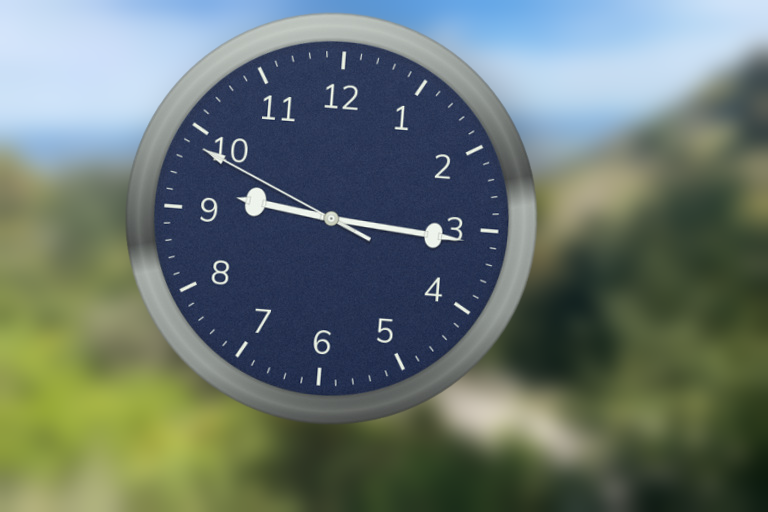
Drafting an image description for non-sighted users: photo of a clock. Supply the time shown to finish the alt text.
9:15:49
